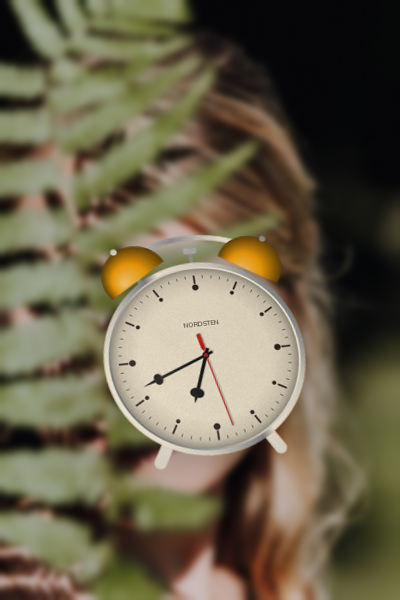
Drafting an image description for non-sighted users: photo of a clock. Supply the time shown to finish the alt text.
6:41:28
